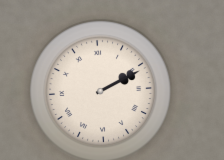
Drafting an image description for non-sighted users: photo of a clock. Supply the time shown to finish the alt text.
2:11
